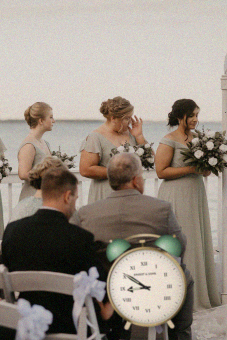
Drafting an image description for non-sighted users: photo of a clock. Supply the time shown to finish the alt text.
8:51
